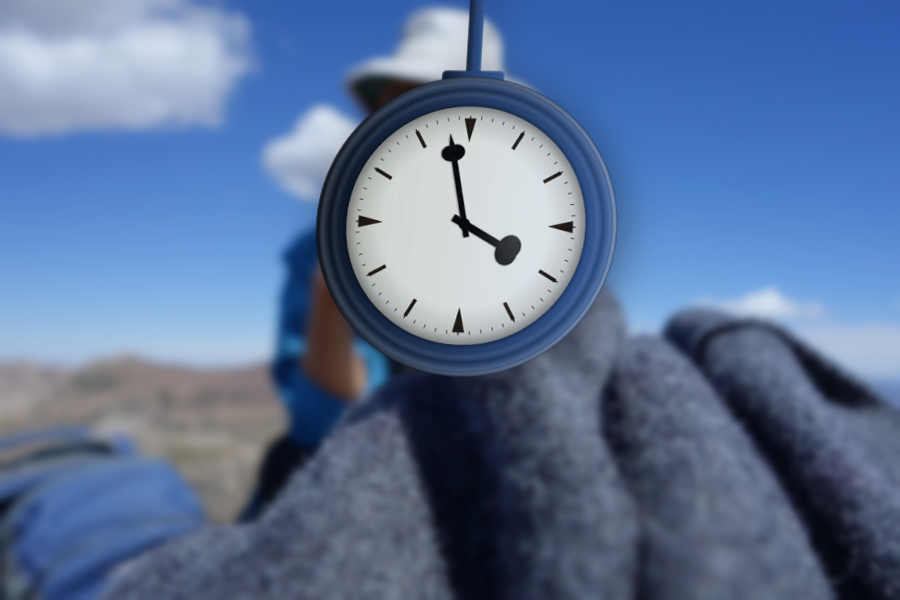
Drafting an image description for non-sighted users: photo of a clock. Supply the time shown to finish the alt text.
3:58
